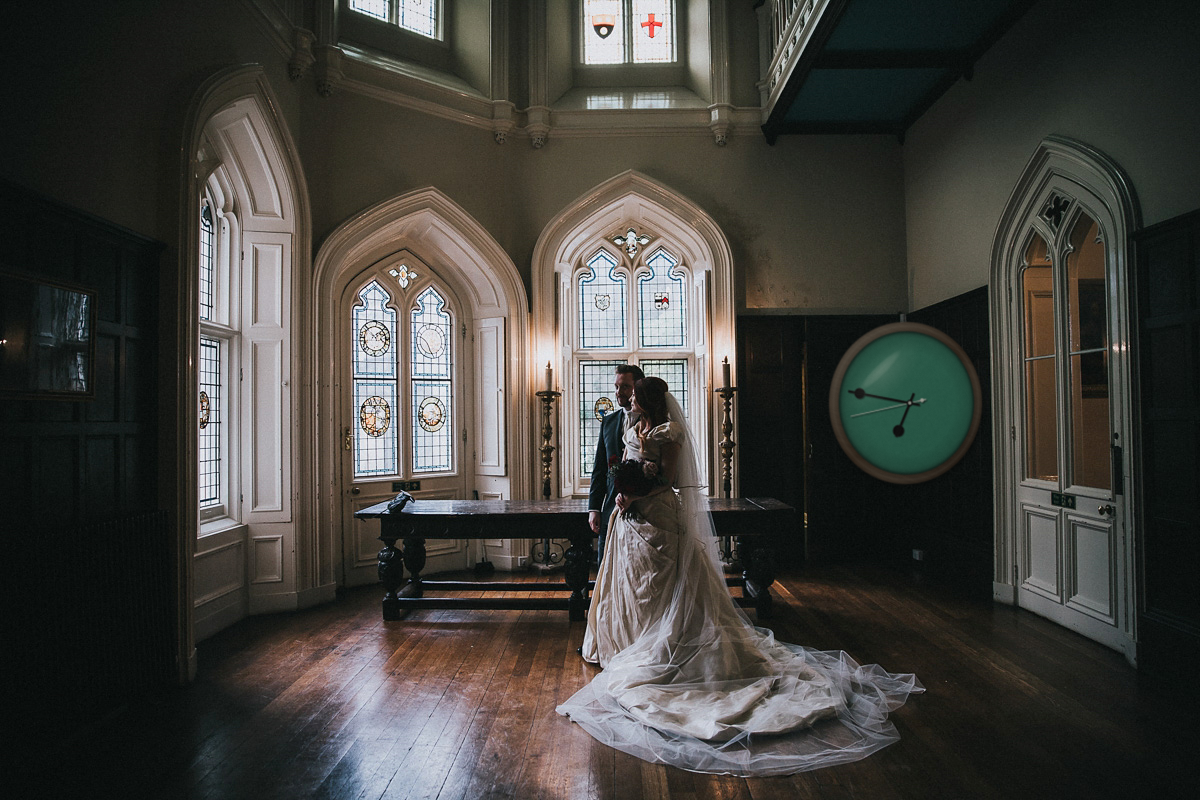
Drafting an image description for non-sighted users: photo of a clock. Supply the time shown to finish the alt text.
6:46:43
